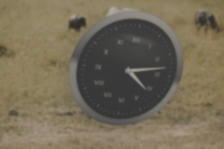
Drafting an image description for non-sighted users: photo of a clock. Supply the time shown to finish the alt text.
4:13
